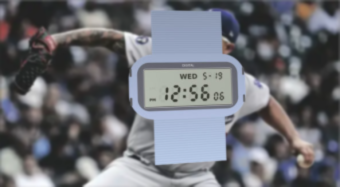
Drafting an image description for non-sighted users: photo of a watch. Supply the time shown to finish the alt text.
12:56
